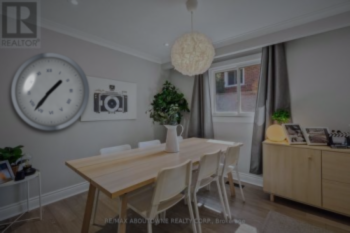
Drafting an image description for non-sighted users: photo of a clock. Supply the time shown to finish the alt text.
1:37
